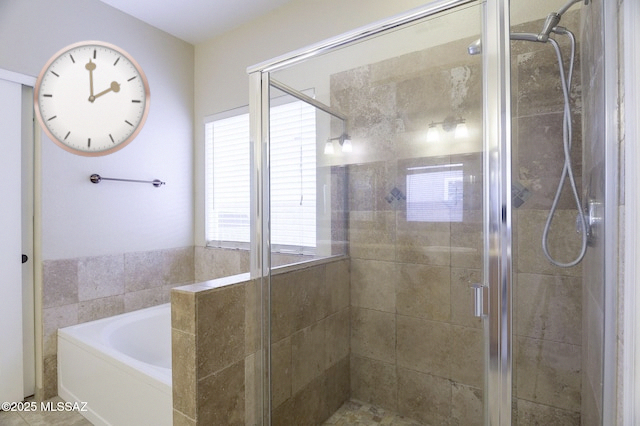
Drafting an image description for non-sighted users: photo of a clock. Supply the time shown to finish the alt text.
1:59
